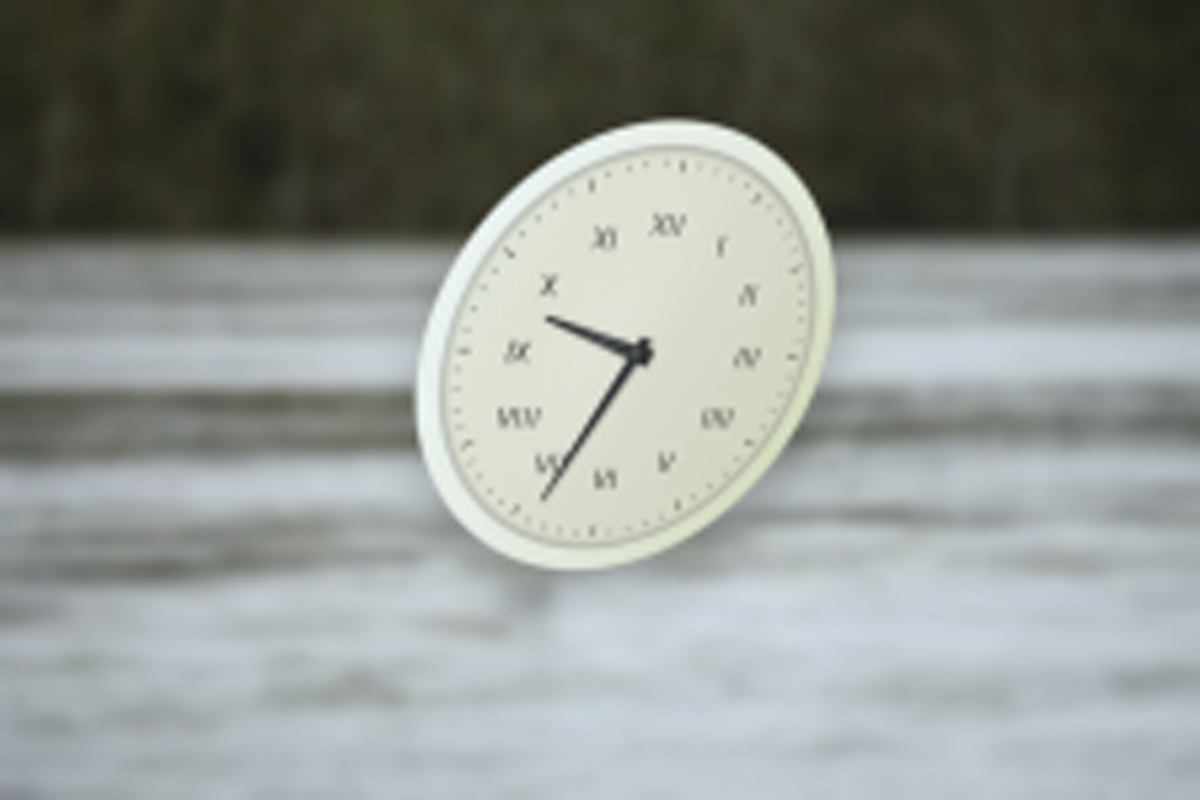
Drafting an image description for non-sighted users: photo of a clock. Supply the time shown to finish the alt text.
9:34
